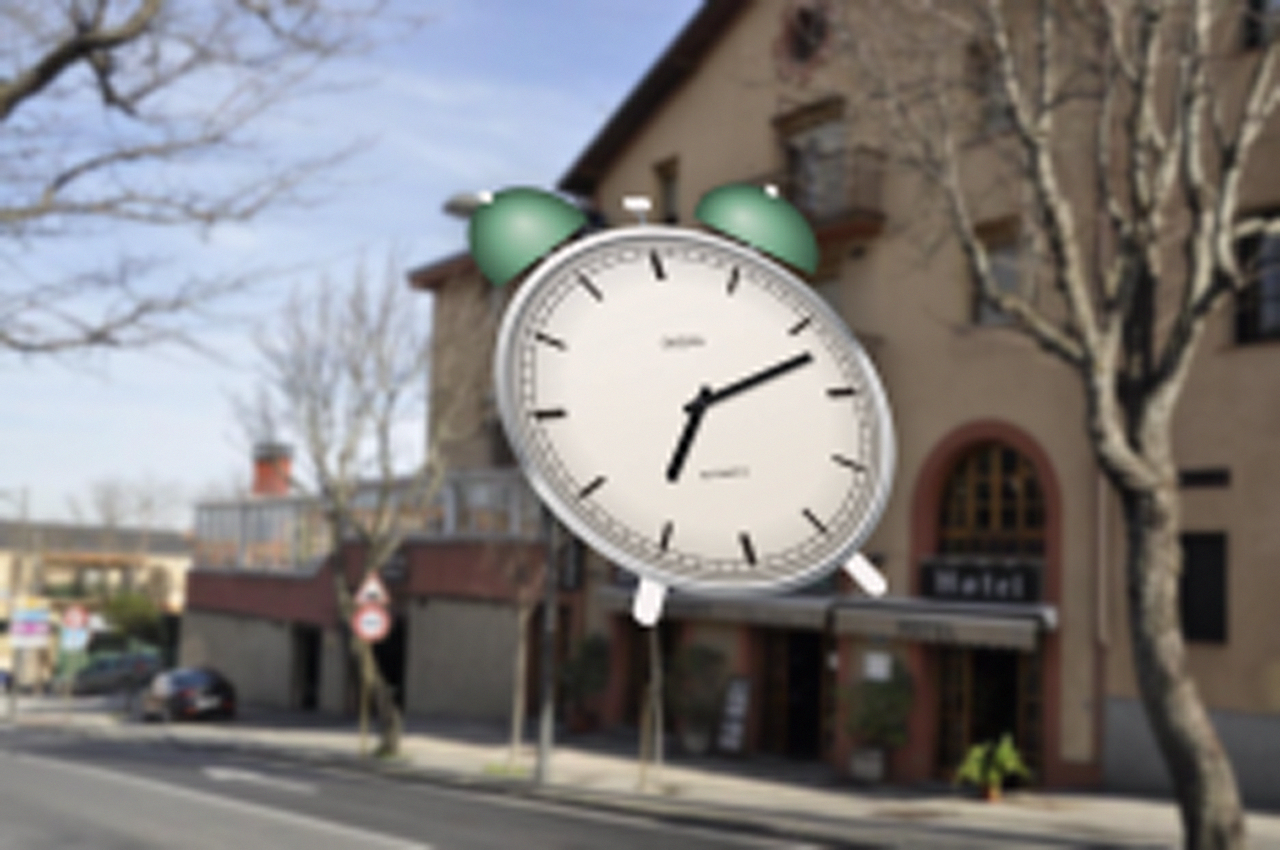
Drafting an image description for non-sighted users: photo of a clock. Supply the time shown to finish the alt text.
7:12
